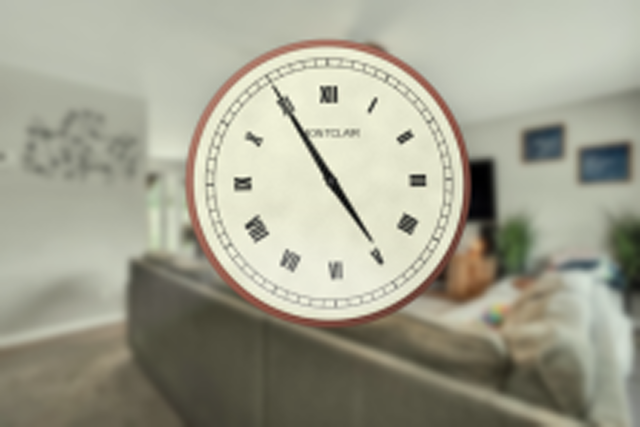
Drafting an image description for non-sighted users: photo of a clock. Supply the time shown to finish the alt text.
4:55
